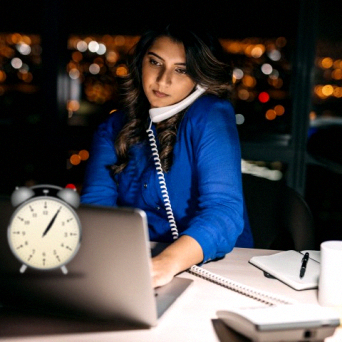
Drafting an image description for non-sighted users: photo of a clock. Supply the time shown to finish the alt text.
1:05
